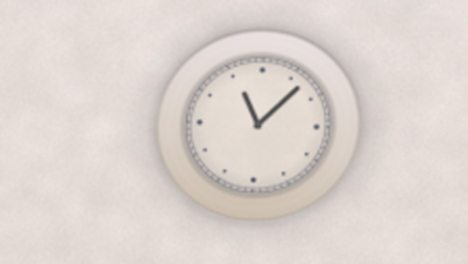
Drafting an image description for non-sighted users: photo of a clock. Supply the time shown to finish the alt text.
11:07
